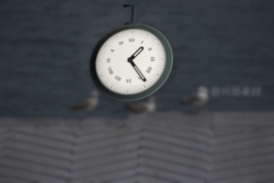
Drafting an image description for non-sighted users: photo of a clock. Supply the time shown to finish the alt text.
1:24
